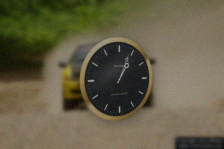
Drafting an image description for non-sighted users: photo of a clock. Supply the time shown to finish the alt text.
1:04
